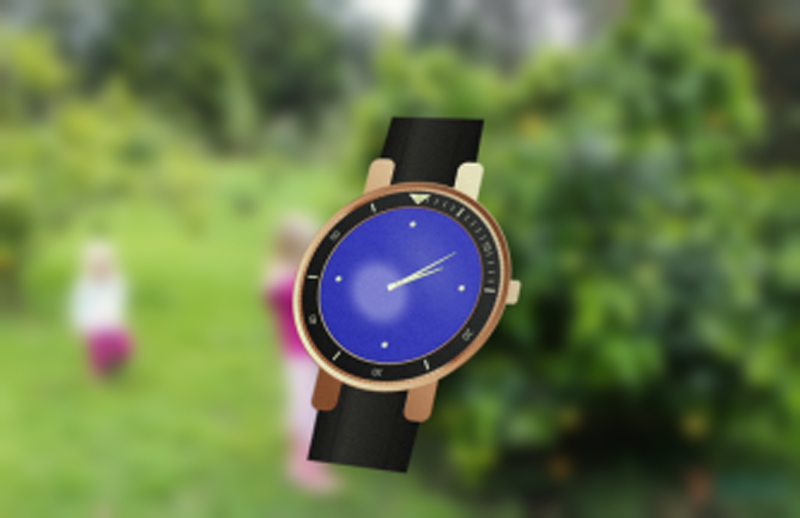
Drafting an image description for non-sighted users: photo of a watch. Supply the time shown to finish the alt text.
2:09
